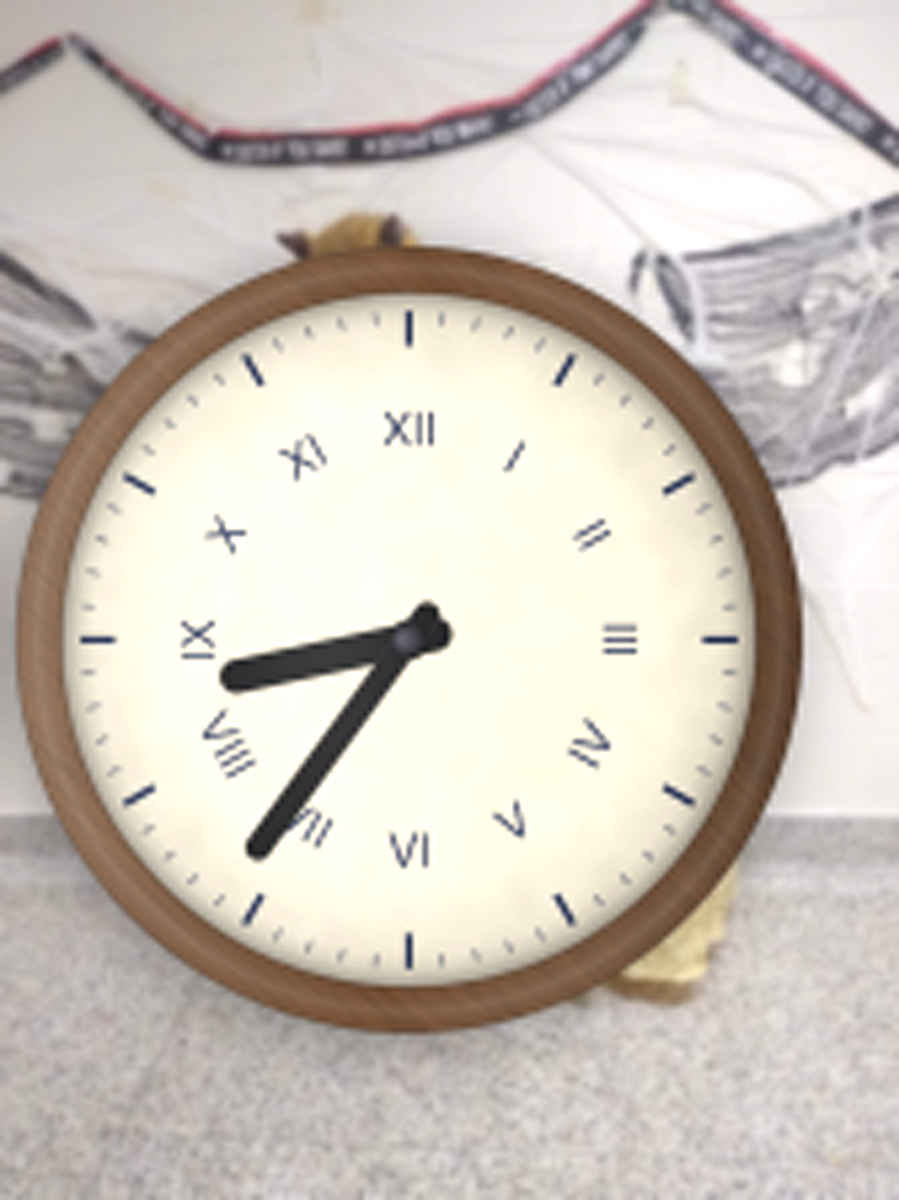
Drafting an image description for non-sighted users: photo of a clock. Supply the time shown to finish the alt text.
8:36
